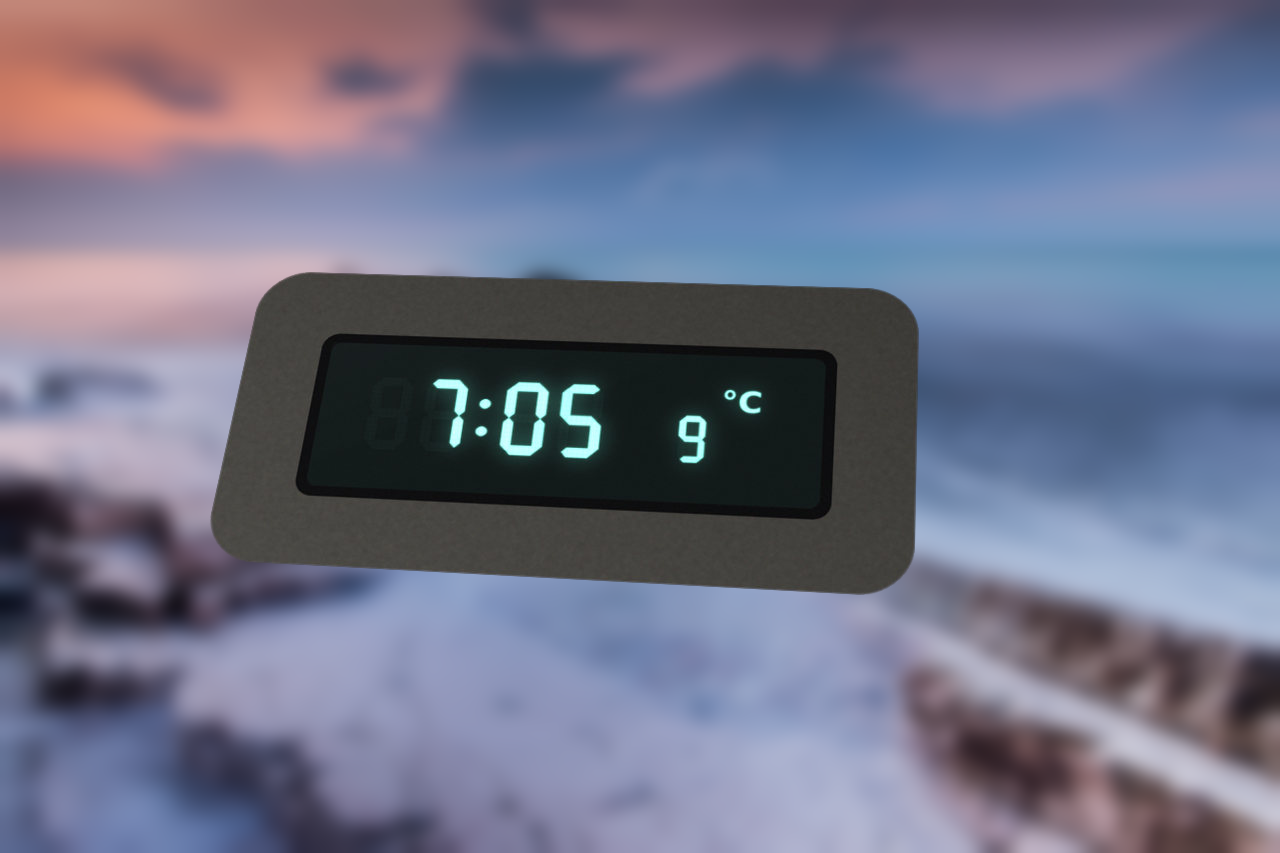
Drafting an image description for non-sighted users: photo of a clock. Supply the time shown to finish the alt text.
7:05
